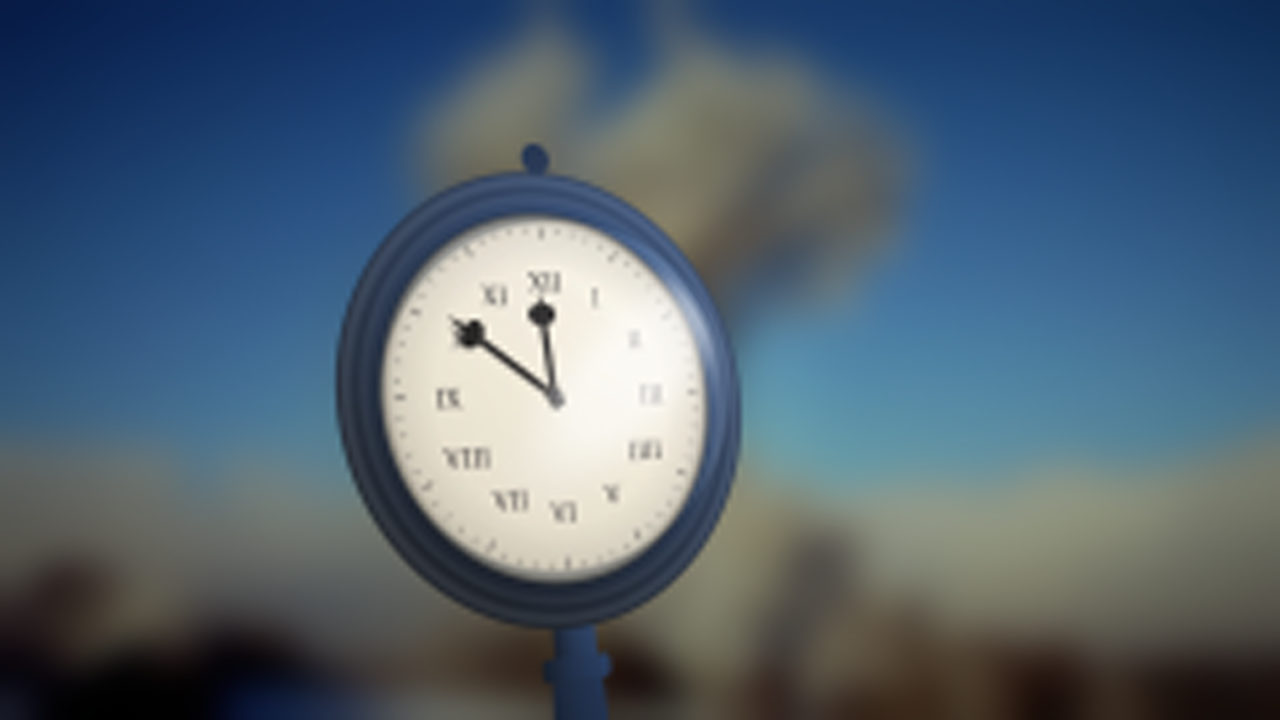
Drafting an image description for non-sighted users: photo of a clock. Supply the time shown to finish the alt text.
11:51
